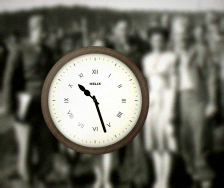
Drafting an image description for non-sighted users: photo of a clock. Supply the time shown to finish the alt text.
10:27
